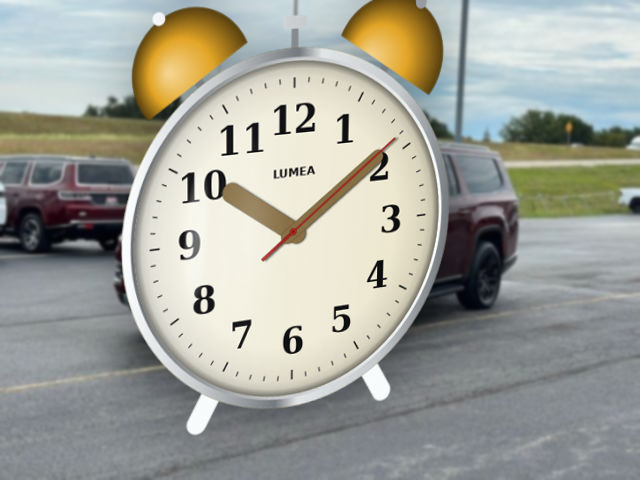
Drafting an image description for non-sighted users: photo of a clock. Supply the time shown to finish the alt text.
10:09:09
